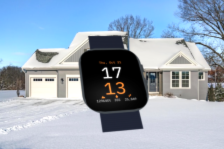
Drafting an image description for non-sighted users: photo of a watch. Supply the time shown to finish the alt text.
17:13
